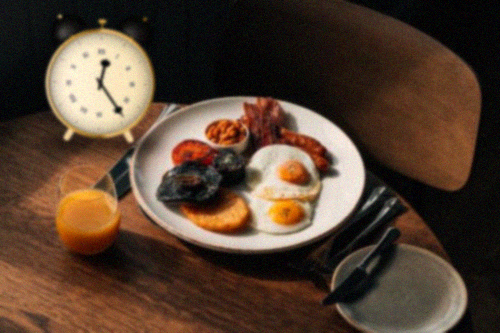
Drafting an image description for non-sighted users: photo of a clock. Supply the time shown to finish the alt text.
12:24
